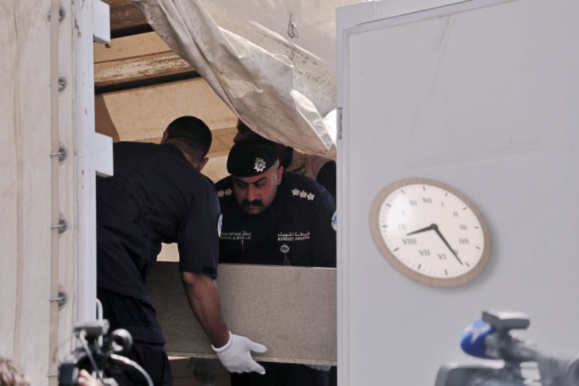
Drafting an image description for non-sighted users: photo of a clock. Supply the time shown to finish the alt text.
8:26
